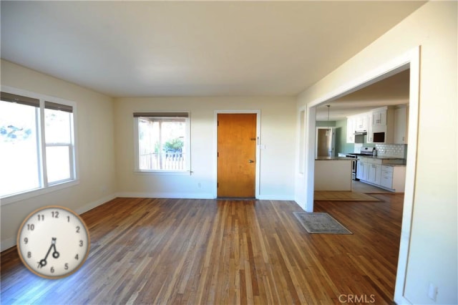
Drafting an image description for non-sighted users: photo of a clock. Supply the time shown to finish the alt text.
5:34
